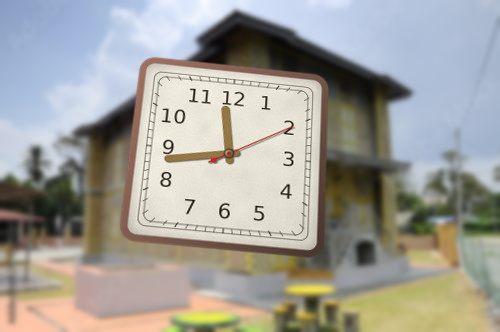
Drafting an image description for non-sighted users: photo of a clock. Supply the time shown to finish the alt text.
11:43:10
